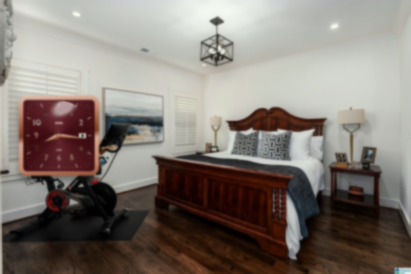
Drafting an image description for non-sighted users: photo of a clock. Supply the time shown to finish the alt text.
8:16
